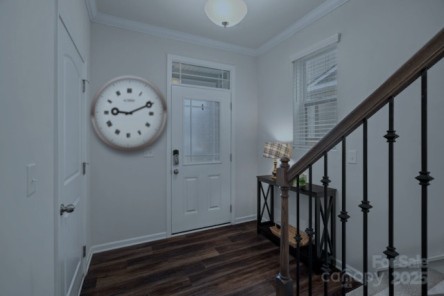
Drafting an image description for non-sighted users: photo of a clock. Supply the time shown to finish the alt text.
9:11
